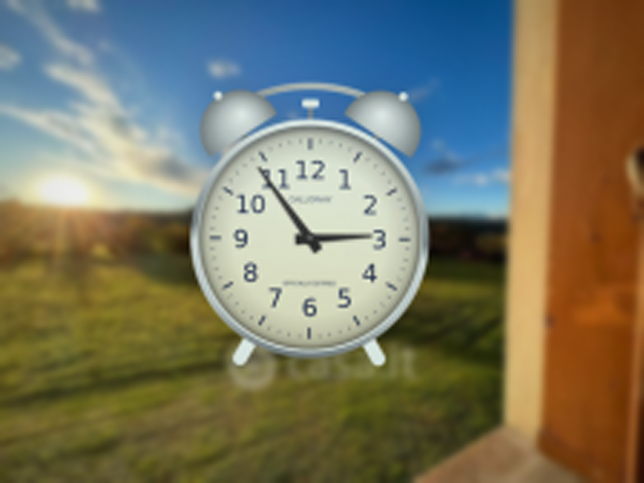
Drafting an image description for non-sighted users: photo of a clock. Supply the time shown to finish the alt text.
2:54
